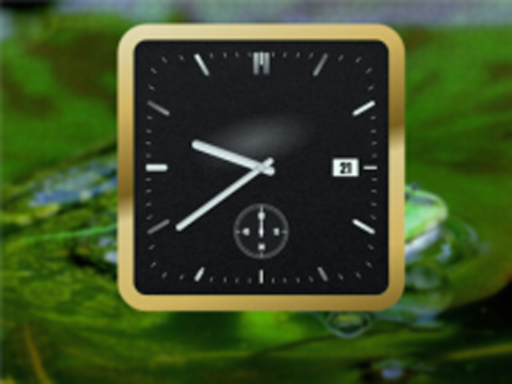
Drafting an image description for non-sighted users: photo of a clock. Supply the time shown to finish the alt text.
9:39
